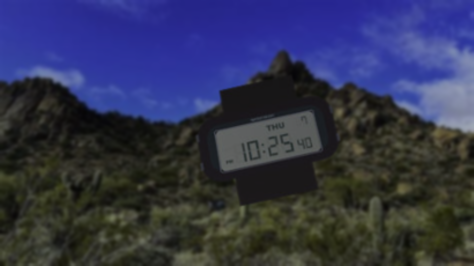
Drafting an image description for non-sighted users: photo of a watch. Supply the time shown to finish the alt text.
10:25:40
